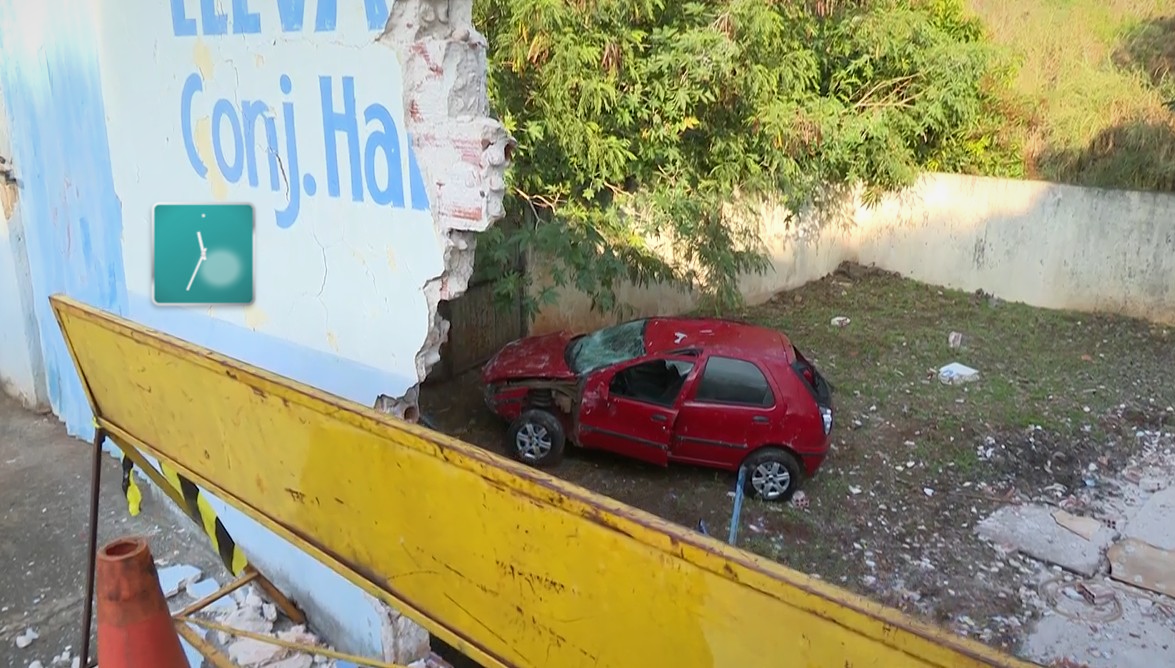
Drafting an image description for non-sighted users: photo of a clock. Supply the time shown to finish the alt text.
11:34
